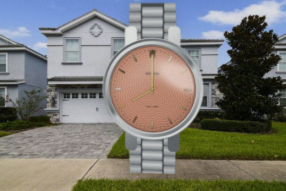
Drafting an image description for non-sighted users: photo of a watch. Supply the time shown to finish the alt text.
8:00
